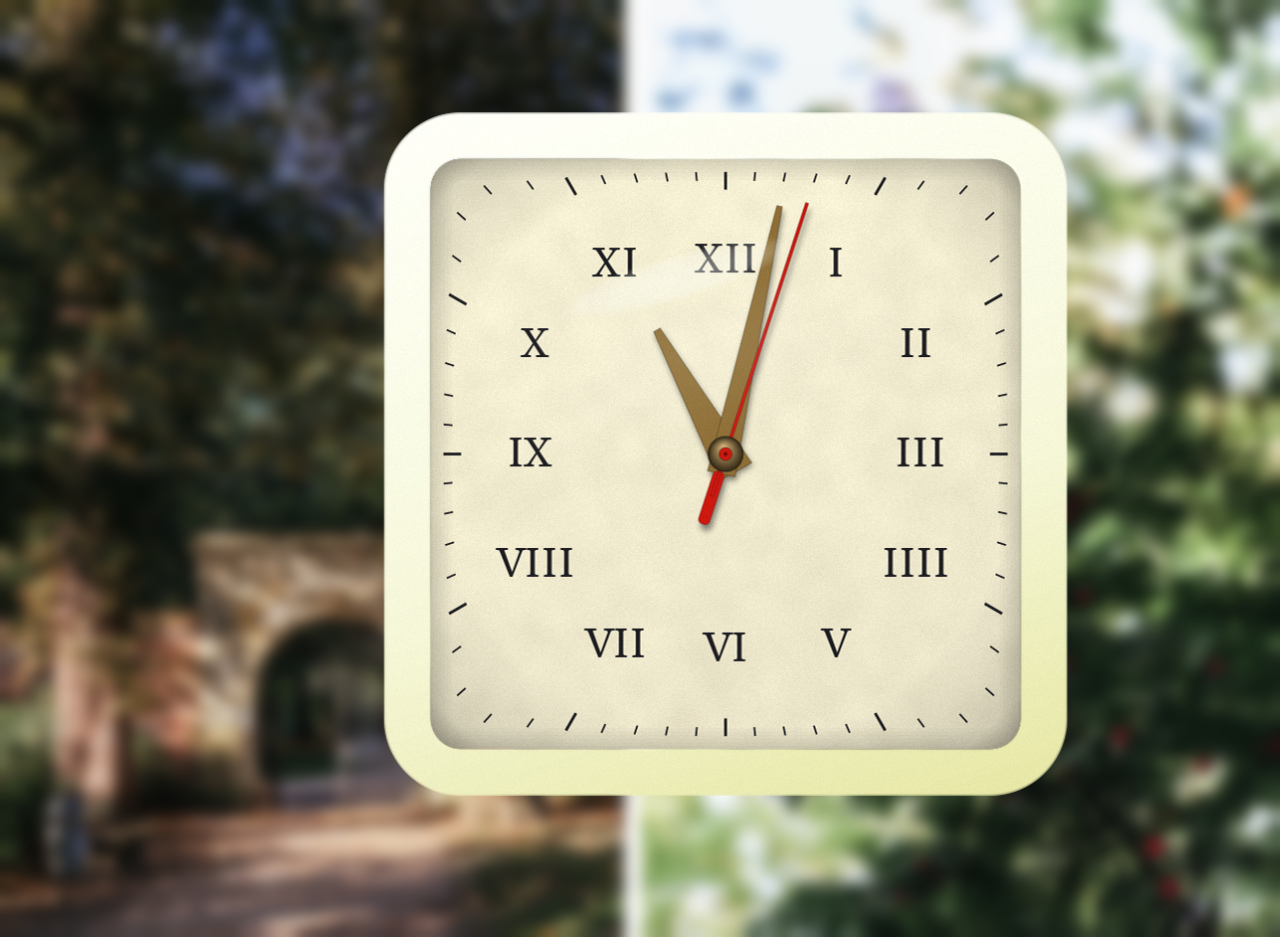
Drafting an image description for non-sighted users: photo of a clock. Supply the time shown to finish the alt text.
11:02:03
